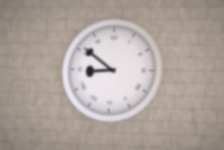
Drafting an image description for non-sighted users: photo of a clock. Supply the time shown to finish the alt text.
8:51
